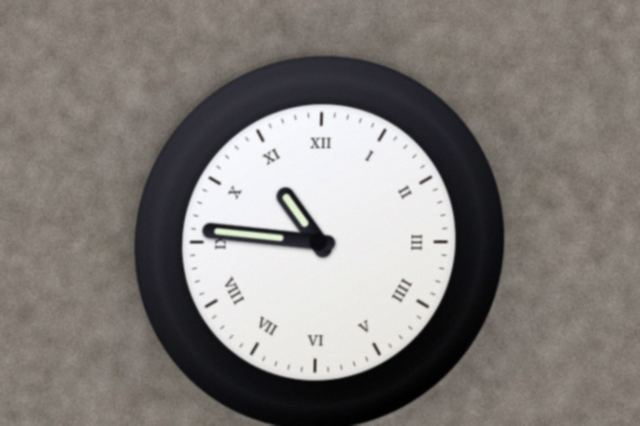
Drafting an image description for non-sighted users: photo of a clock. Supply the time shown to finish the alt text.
10:46
